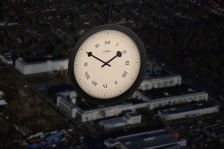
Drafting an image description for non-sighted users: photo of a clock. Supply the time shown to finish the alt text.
1:50
